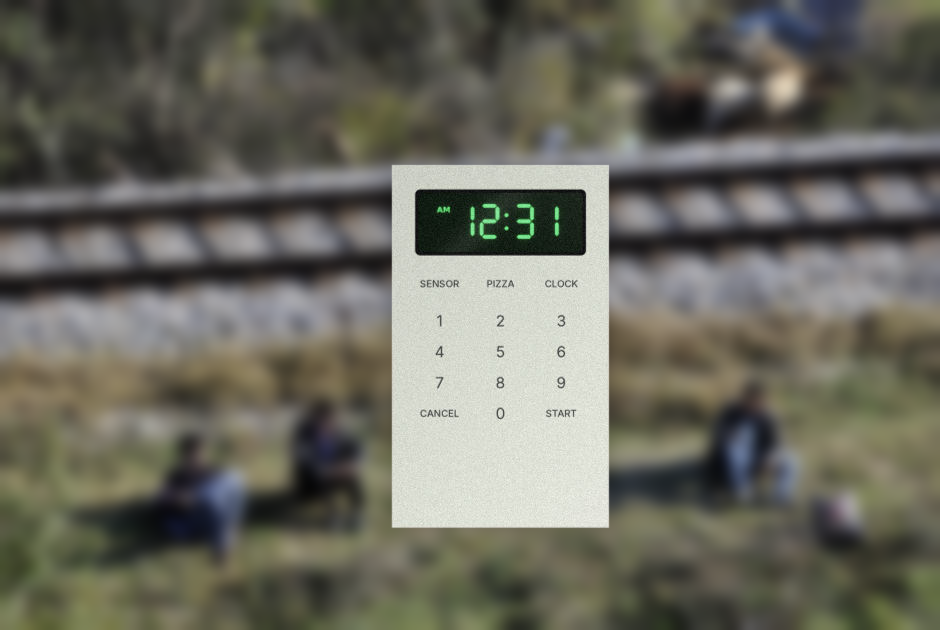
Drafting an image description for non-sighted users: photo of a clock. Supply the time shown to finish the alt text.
12:31
